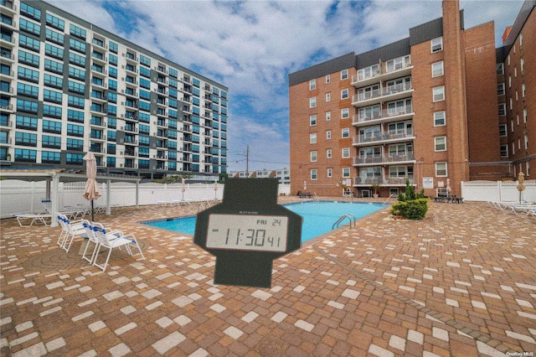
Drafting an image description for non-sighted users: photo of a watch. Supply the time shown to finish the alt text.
11:30:41
